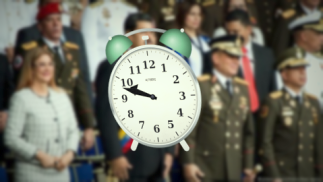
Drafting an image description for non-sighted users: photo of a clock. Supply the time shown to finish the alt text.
9:48
